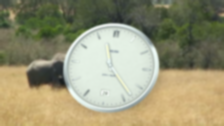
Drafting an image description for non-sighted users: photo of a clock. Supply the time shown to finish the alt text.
11:23
